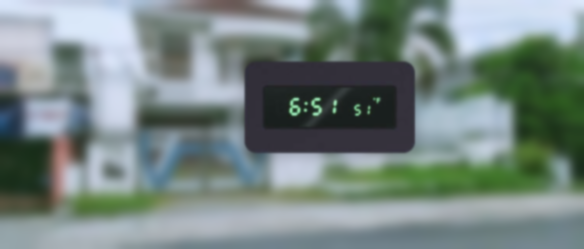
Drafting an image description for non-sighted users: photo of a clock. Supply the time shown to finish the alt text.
6:51
